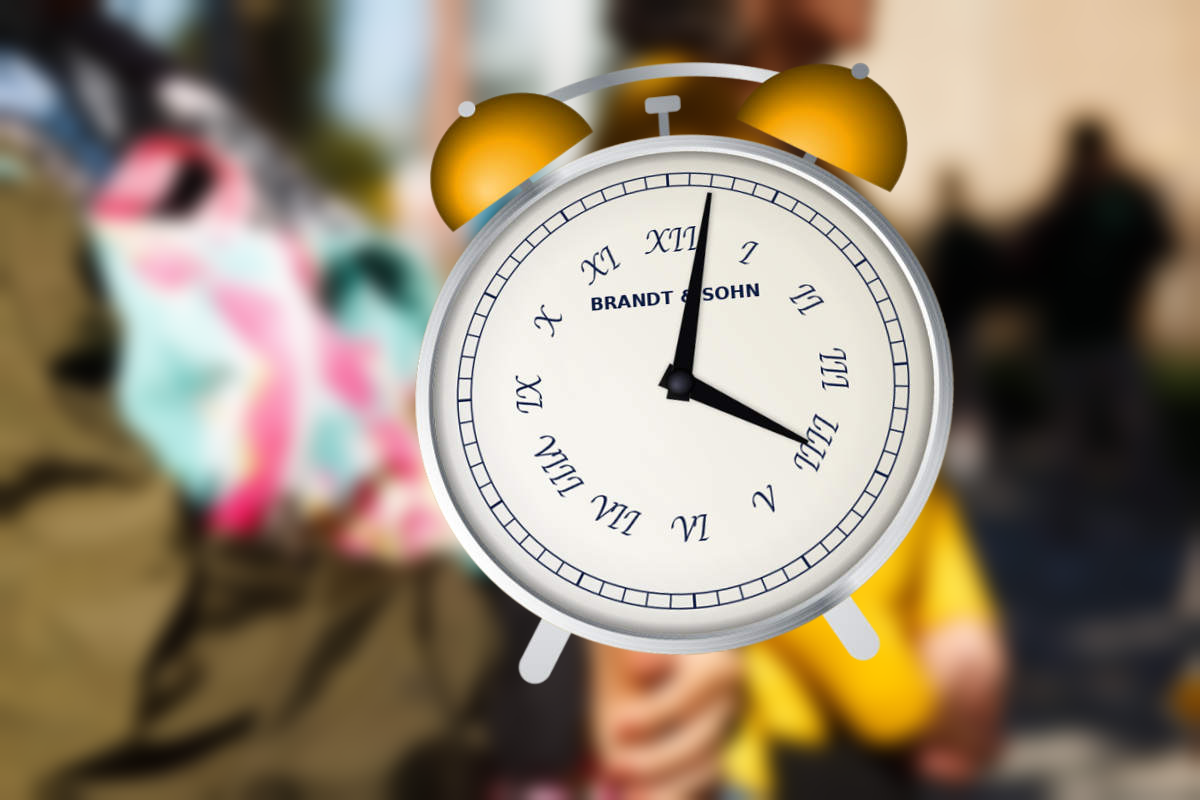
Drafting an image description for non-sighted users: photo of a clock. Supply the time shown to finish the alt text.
4:02
